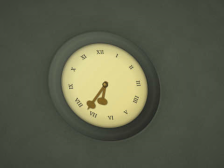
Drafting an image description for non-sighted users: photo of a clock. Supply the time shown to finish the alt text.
6:37
